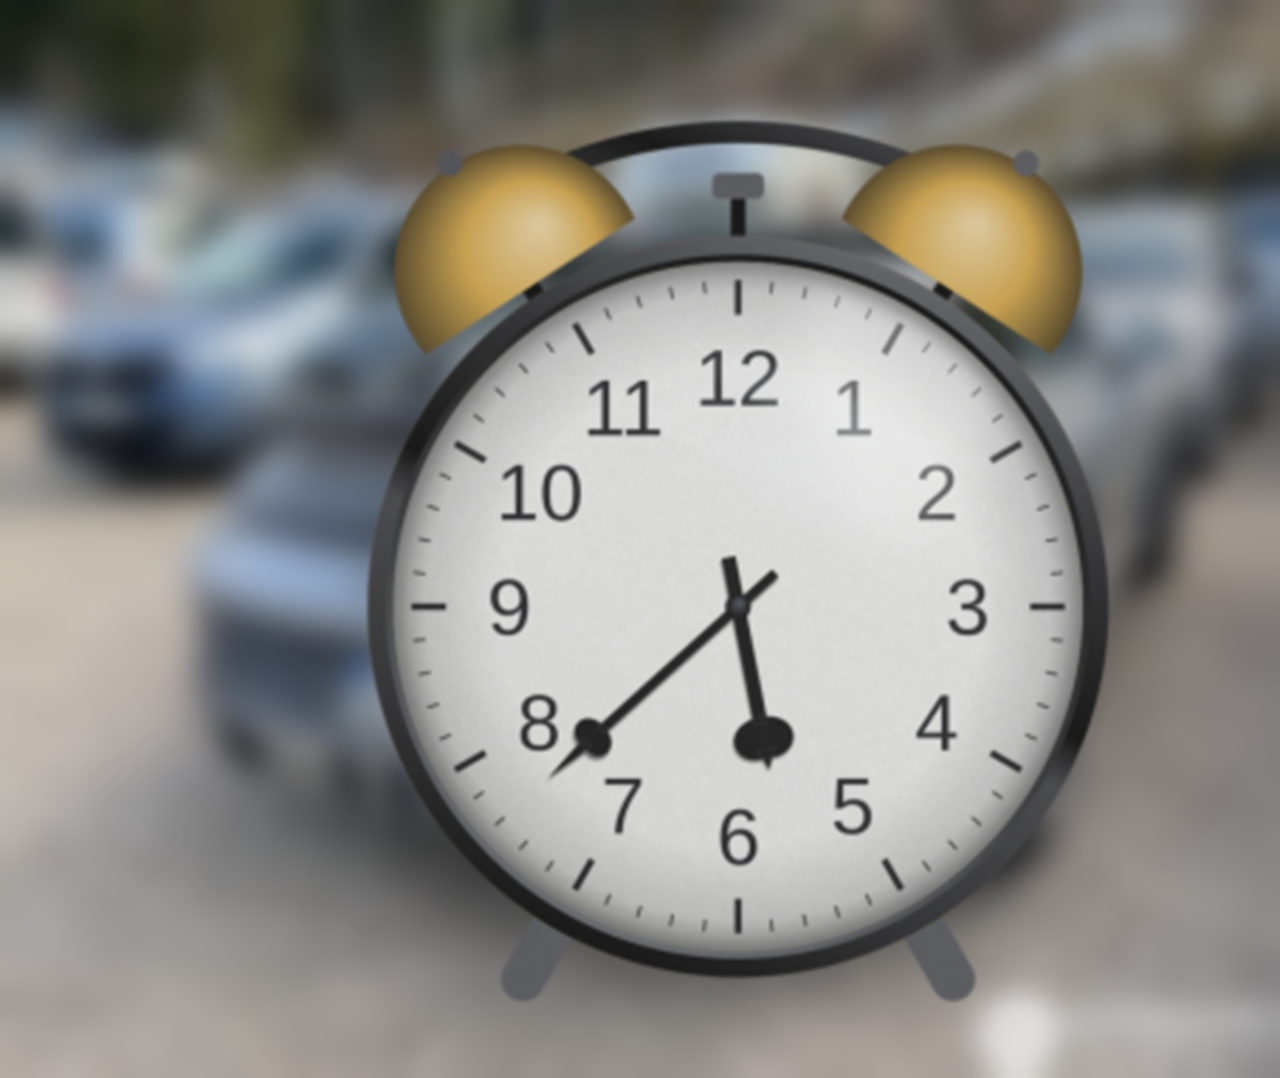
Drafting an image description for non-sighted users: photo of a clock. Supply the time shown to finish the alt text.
5:38
